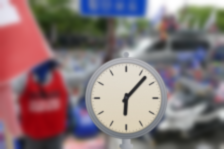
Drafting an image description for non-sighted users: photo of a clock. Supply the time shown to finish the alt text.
6:07
